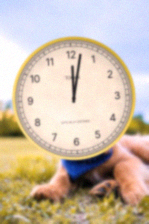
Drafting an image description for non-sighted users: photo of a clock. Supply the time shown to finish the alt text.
12:02
